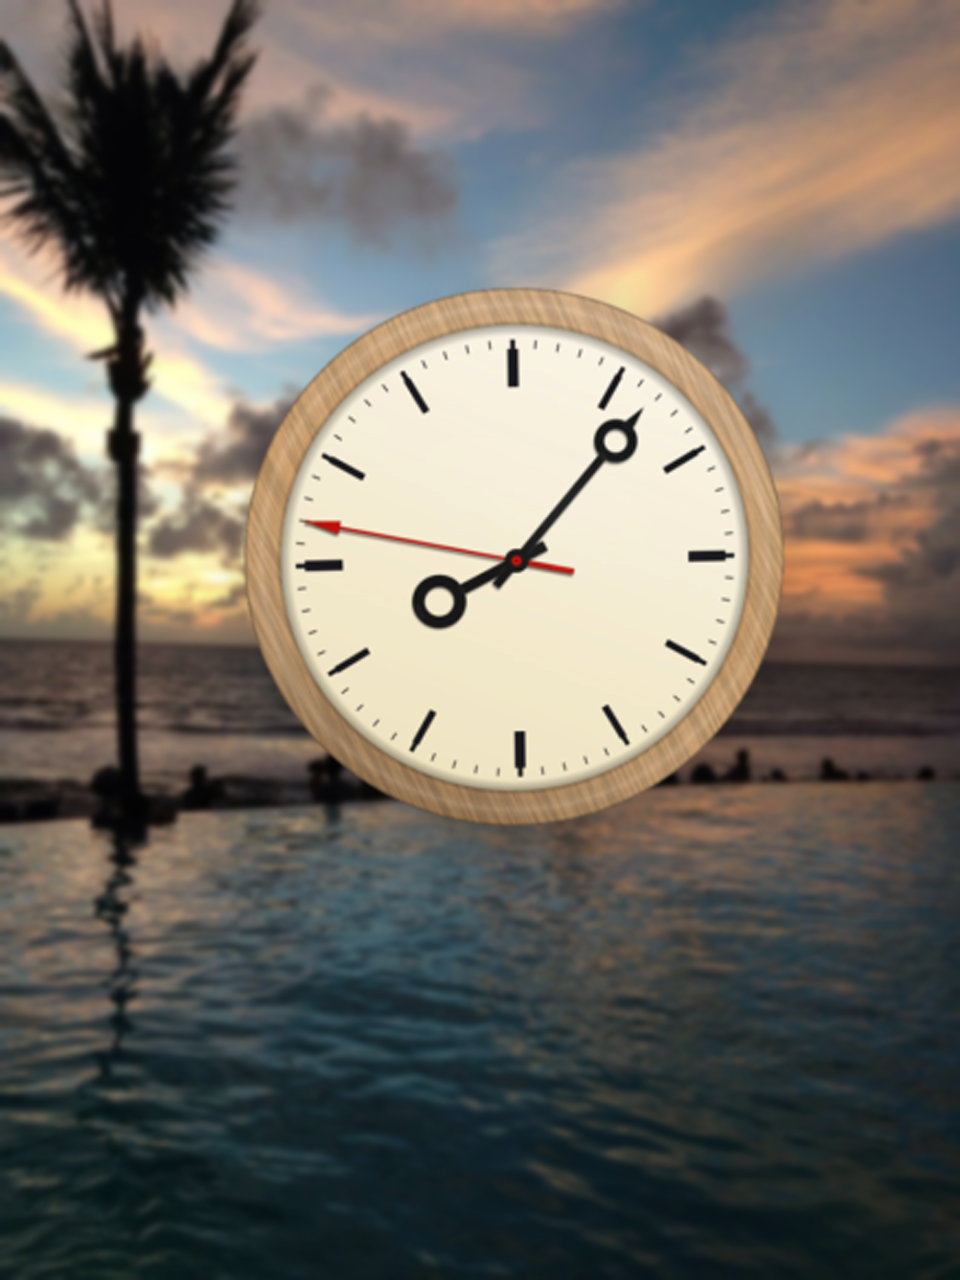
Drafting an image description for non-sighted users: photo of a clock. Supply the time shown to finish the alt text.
8:06:47
